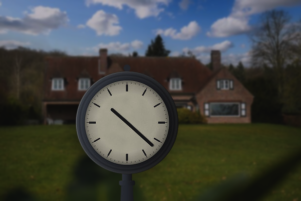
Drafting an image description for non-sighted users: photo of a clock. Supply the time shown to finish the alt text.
10:22
